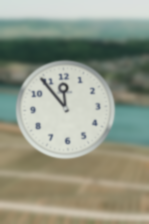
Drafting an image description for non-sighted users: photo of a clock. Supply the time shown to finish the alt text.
11:54
